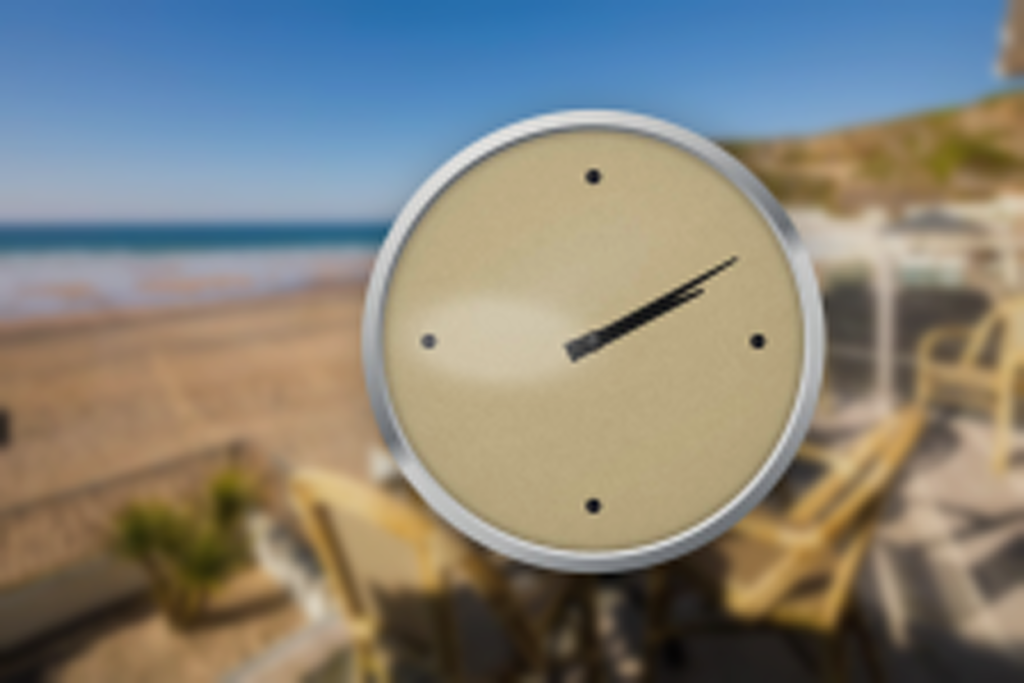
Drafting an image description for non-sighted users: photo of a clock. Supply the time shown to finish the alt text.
2:10
